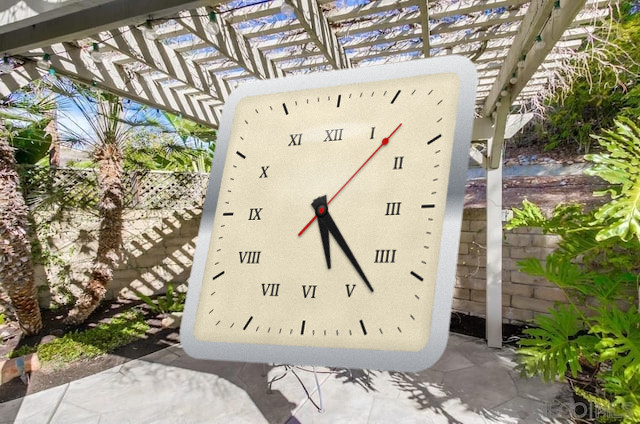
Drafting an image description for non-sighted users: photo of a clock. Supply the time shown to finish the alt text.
5:23:07
